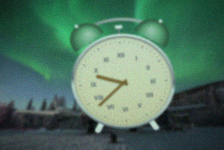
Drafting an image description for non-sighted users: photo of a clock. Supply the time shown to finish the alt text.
9:38
